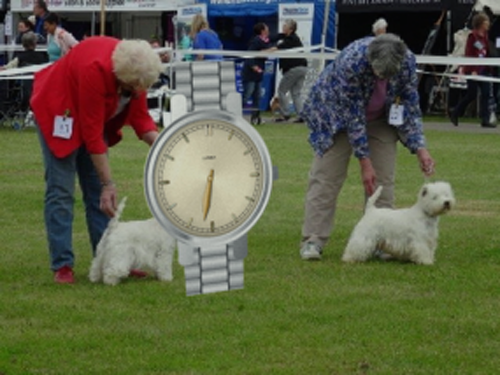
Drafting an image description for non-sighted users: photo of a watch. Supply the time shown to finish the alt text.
6:32
